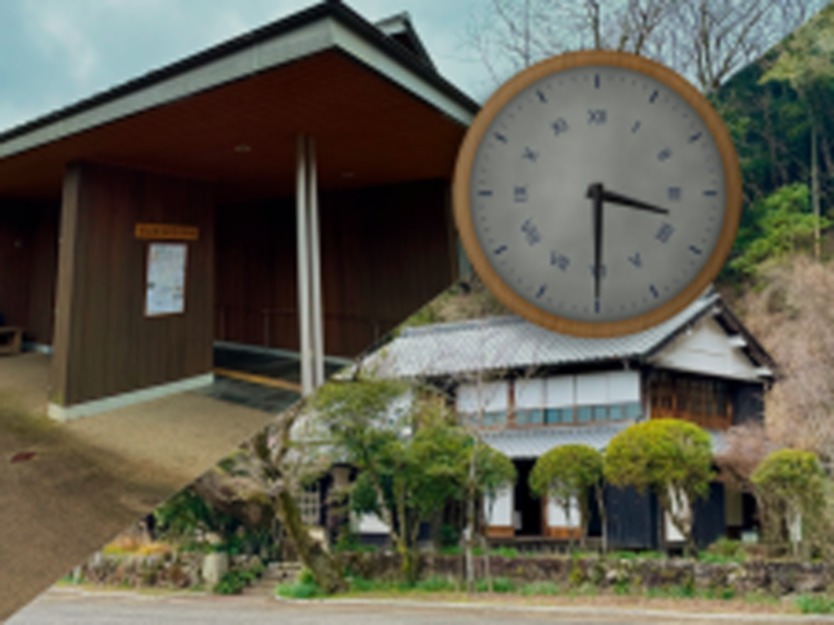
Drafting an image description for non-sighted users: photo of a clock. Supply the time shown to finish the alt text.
3:30
